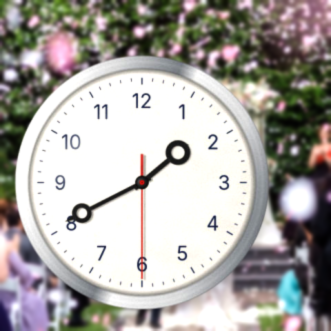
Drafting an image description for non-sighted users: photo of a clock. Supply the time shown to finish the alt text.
1:40:30
